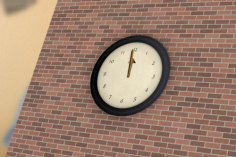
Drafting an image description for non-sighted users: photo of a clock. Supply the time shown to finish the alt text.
11:59
